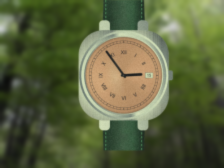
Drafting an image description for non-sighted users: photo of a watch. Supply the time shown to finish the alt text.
2:54
